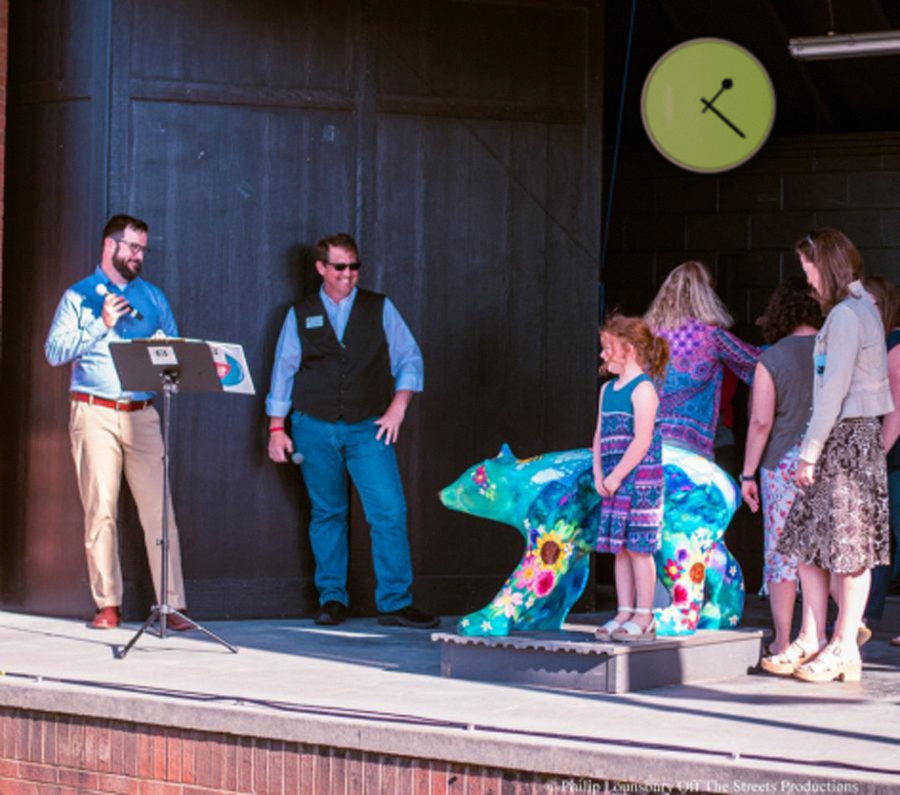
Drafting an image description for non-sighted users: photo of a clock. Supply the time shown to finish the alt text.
1:22
